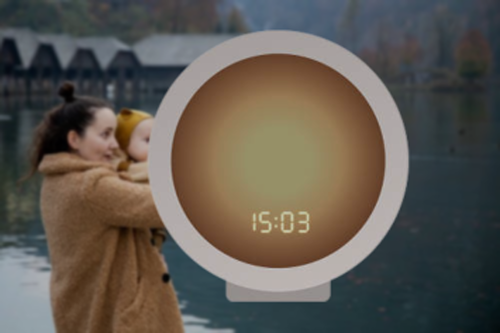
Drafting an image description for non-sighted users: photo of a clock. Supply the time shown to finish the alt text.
15:03
